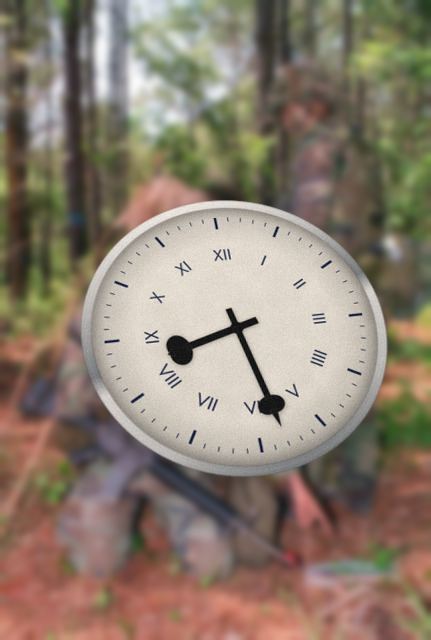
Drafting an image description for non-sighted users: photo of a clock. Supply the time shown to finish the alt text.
8:28
